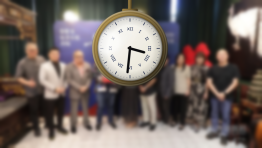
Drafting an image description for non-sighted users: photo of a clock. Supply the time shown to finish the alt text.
3:31
